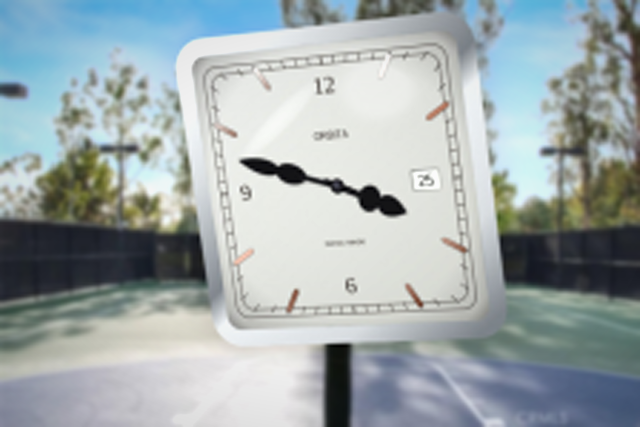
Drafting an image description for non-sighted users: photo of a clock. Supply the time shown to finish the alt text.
3:48
